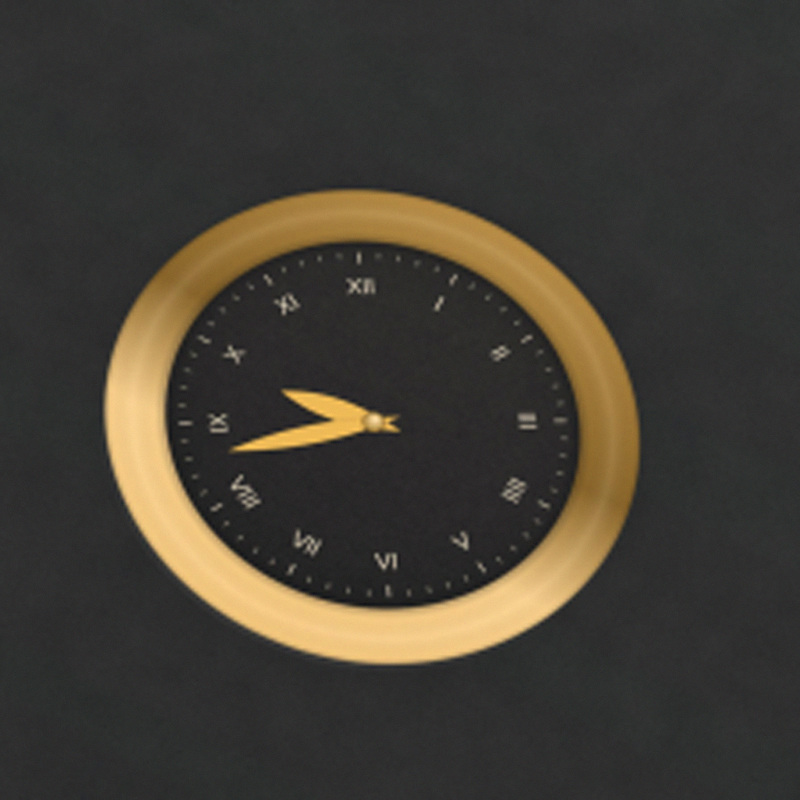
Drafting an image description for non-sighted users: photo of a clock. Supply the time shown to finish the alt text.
9:43
